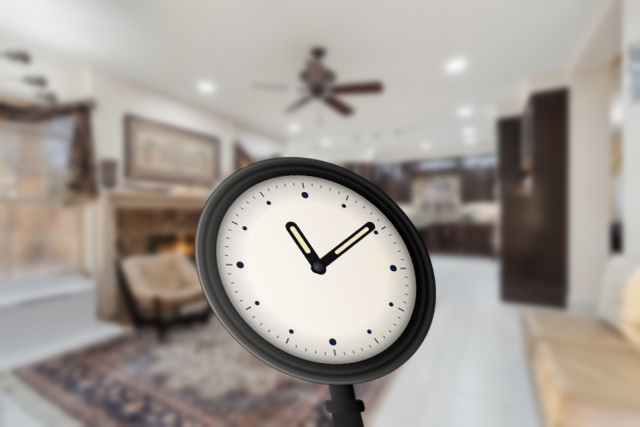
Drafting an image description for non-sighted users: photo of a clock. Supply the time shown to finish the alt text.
11:09
